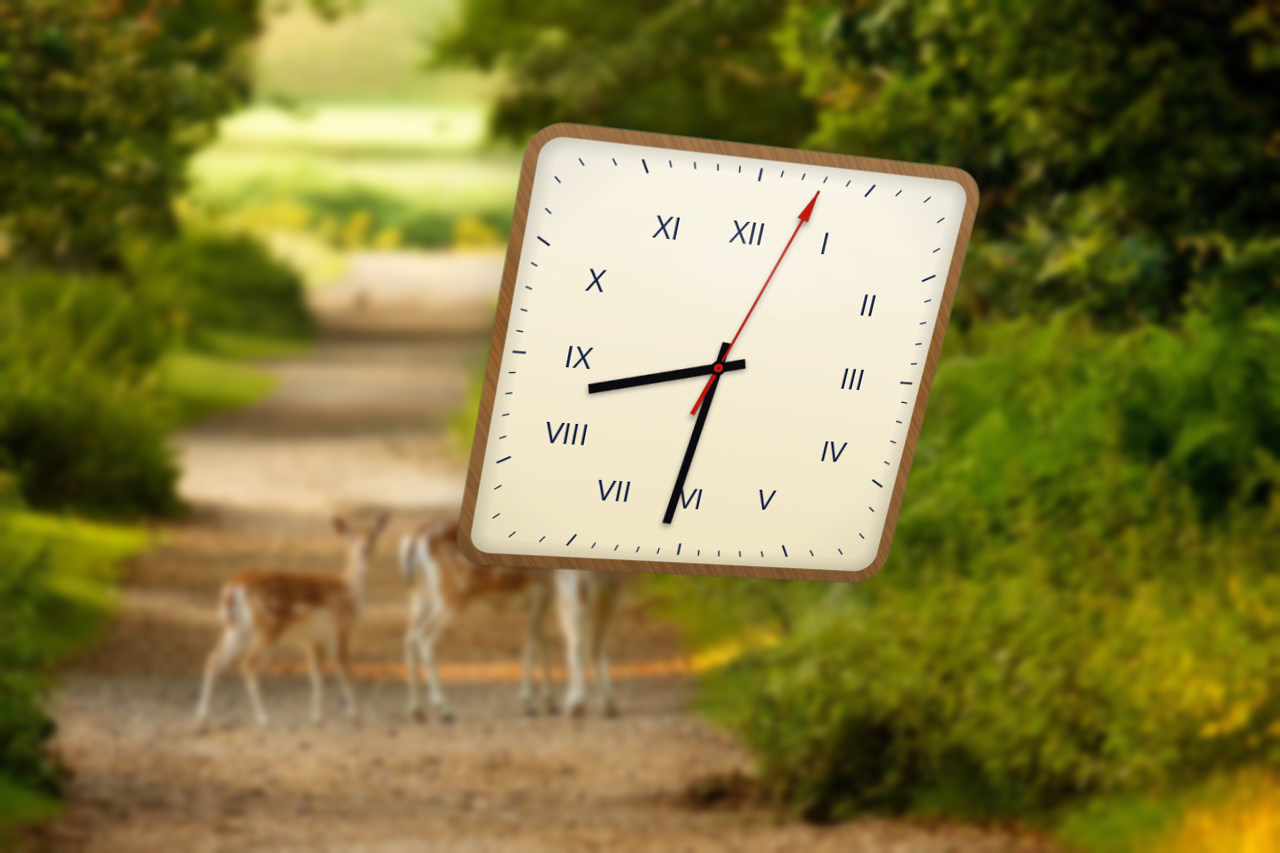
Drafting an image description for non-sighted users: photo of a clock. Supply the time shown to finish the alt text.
8:31:03
